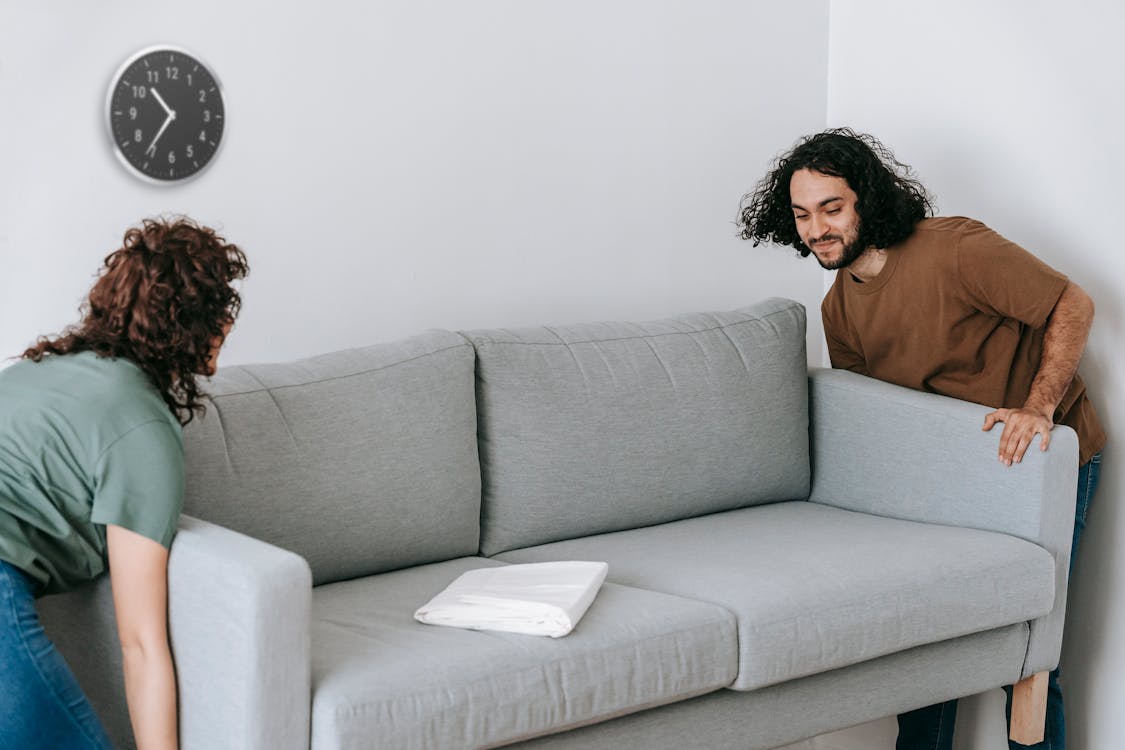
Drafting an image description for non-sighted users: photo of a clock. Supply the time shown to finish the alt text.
10:36
